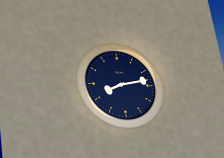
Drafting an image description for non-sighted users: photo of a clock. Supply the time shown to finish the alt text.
8:13
